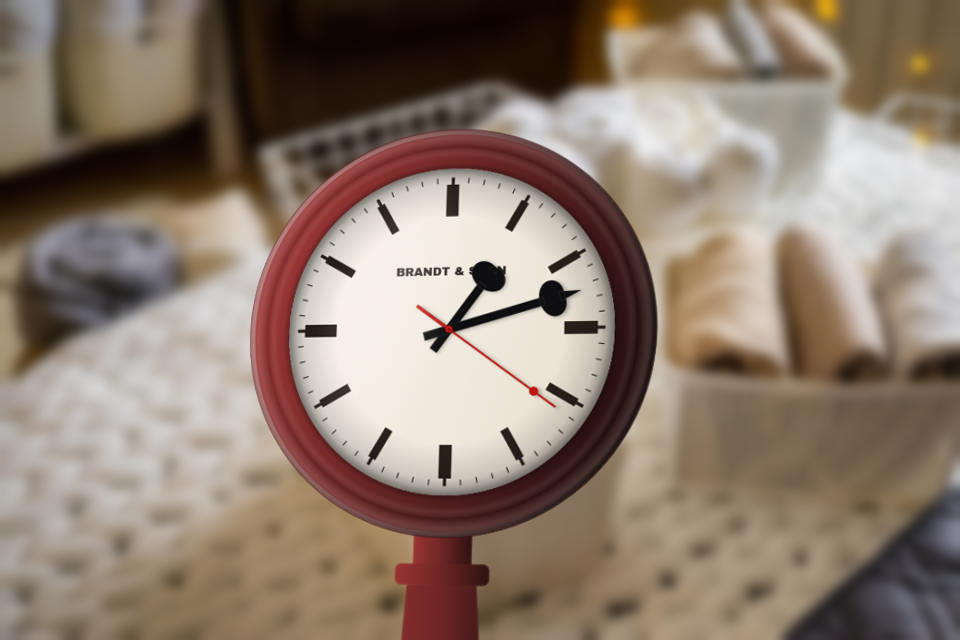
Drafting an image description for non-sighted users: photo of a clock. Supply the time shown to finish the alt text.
1:12:21
